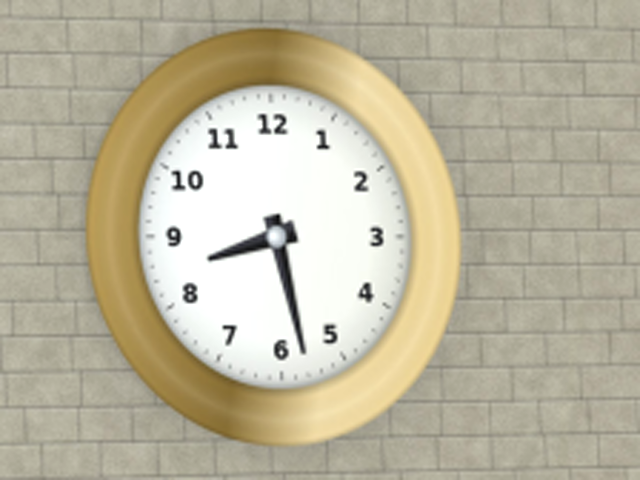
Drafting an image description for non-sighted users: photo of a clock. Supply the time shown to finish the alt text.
8:28
